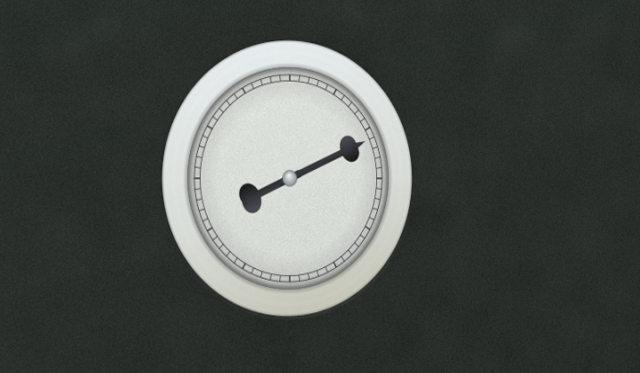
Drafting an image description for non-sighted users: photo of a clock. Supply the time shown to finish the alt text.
8:11
